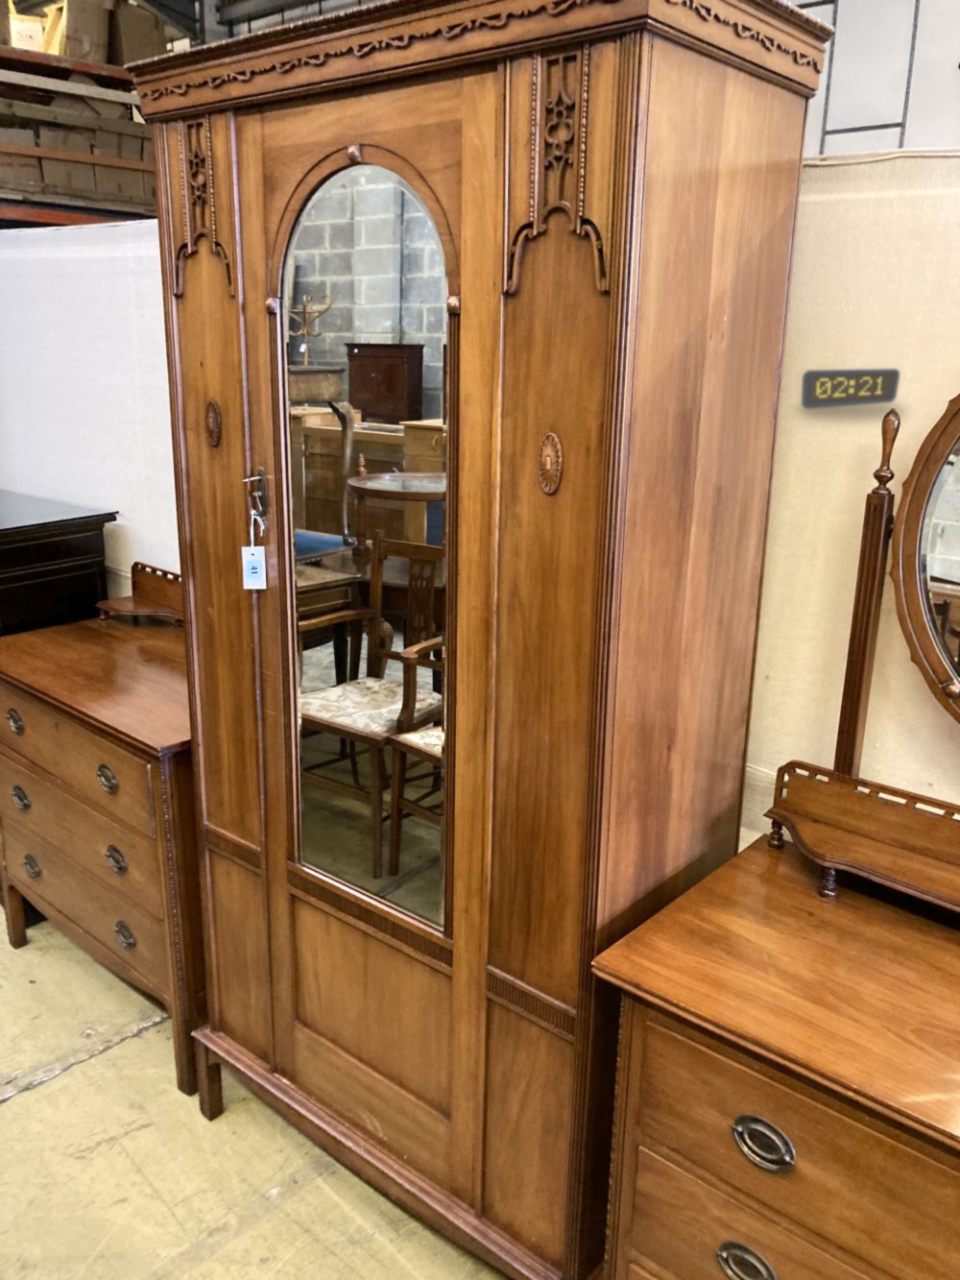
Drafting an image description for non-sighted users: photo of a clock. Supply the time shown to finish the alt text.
2:21
